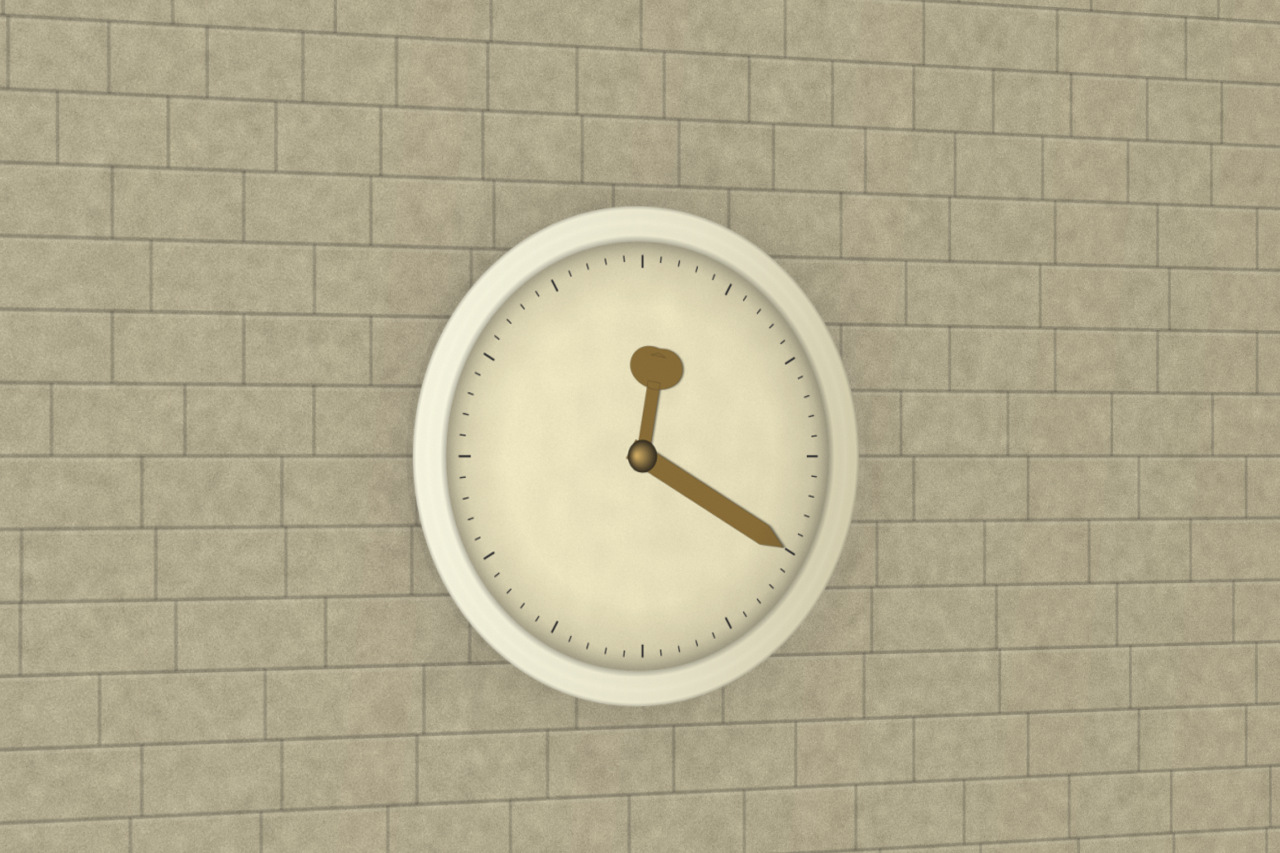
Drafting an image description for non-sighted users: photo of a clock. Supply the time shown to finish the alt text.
12:20
